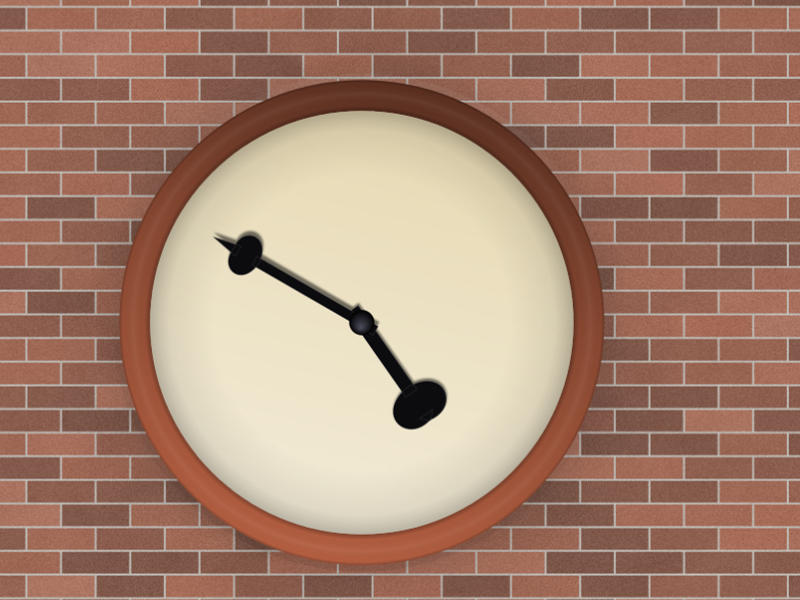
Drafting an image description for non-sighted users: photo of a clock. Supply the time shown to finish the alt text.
4:50
